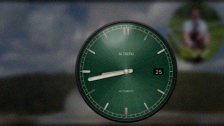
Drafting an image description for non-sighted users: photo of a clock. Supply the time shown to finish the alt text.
8:43
